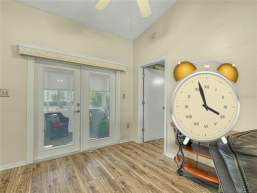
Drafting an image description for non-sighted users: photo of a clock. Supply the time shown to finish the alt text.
3:57
